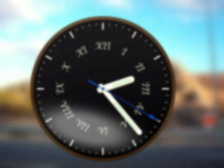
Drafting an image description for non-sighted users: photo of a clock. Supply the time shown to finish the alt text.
2:23:20
